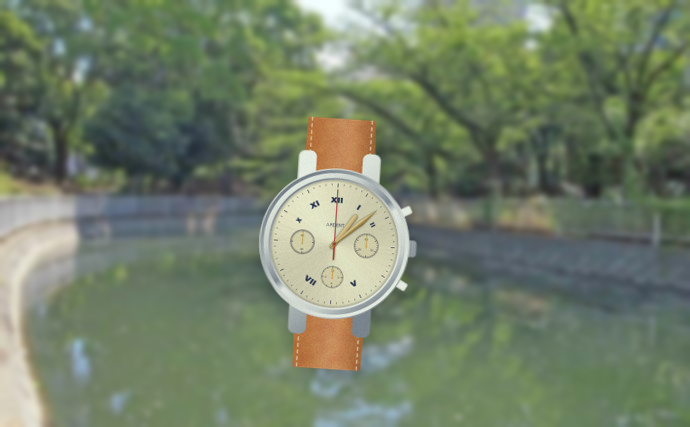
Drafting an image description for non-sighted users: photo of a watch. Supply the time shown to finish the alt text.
1:08
